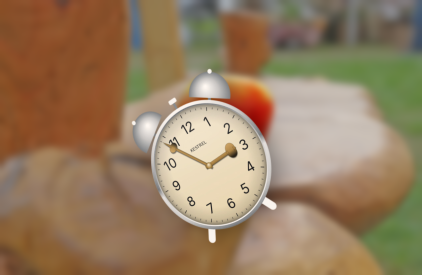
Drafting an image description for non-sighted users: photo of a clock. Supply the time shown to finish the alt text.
2:54
